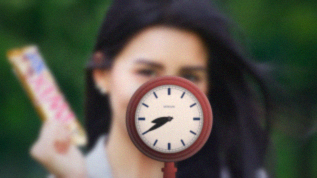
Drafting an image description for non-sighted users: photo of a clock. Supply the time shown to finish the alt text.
8:40
